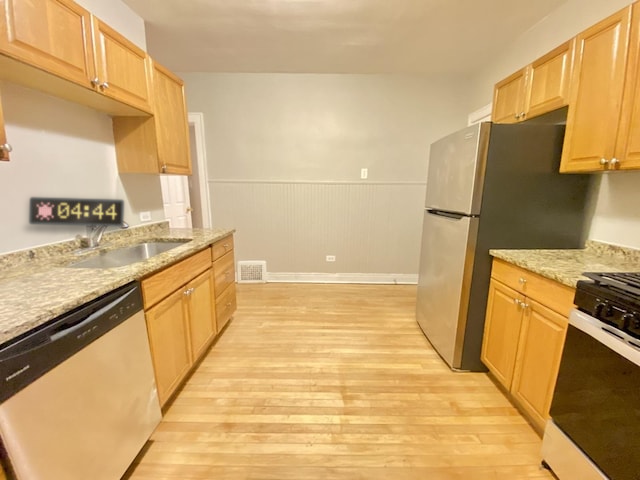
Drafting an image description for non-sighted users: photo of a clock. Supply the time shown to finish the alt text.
4:44
